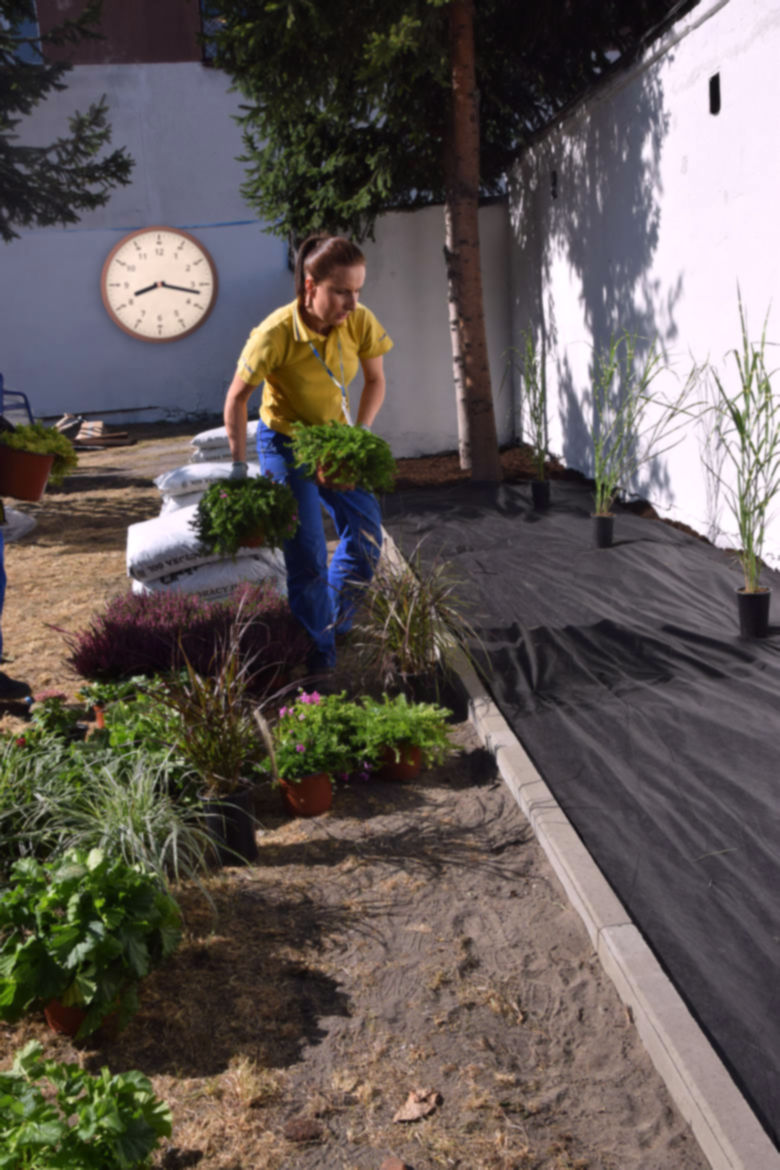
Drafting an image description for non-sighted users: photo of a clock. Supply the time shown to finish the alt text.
8:17
